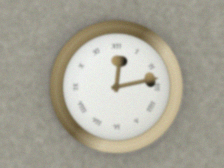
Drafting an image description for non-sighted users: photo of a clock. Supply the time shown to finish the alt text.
12:13
